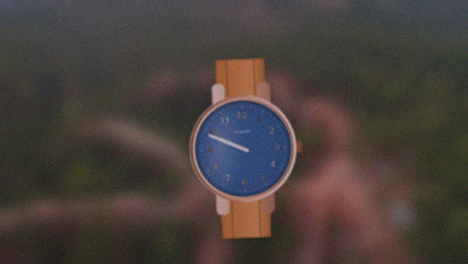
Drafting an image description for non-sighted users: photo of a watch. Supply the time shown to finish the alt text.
9:49
